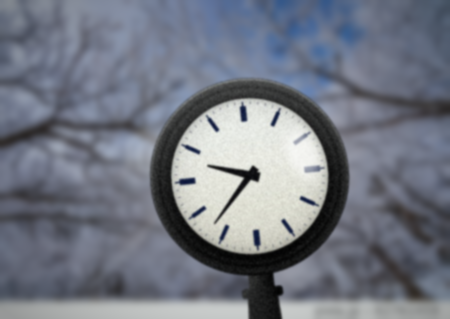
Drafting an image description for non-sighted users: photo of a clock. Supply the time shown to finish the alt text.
9:37
